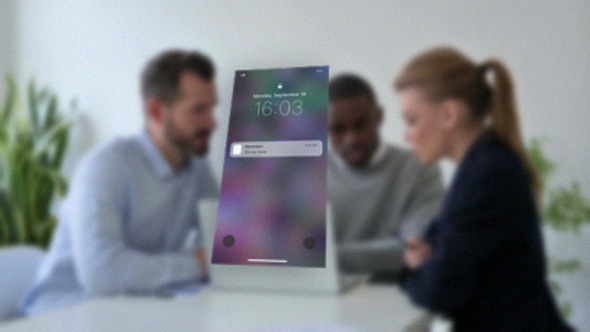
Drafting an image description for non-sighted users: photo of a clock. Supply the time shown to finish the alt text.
16:03
